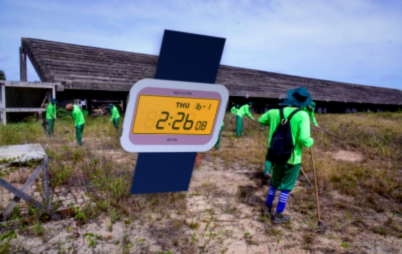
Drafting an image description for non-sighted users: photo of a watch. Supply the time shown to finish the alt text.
2:26
